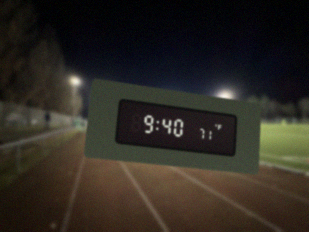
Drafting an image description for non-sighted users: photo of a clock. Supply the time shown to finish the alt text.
9:40
